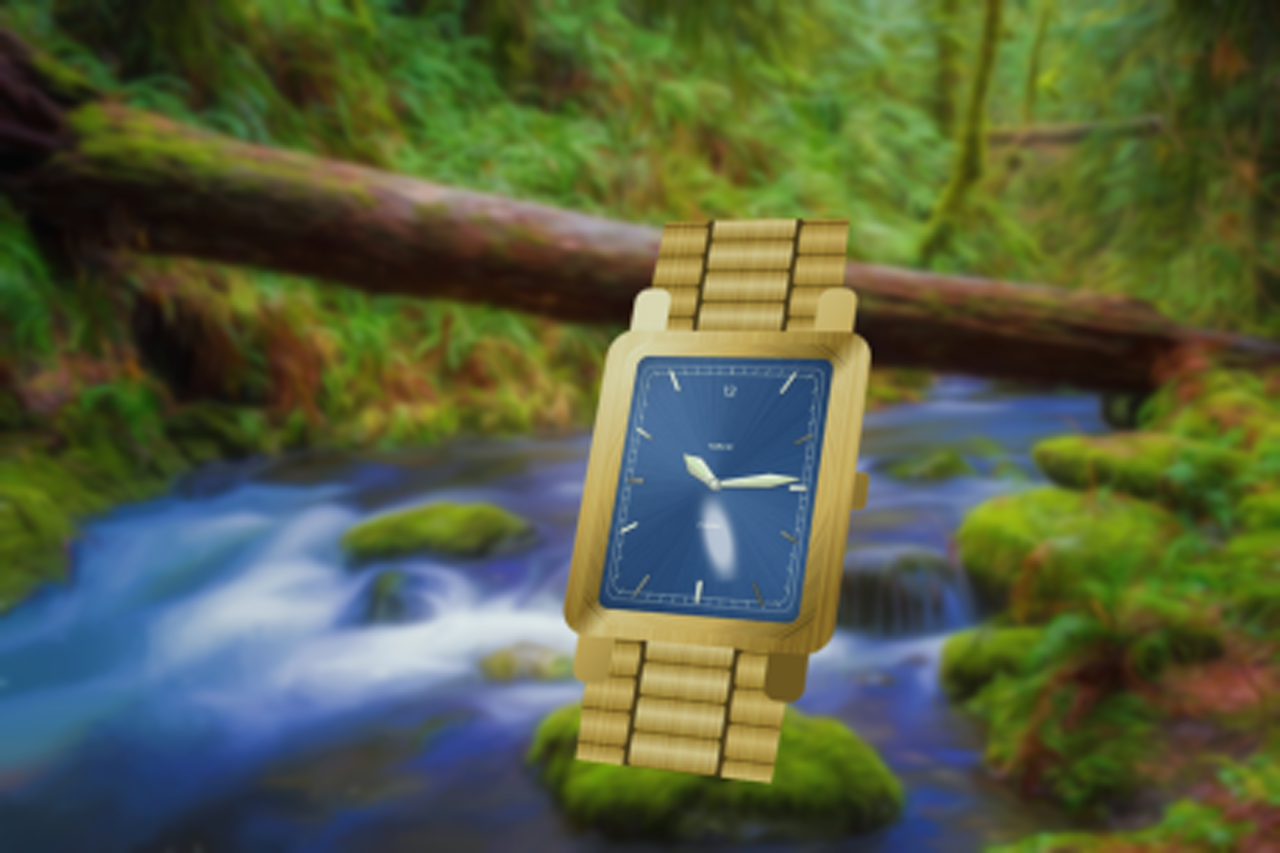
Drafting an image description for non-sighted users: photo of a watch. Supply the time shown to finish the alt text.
10:14
